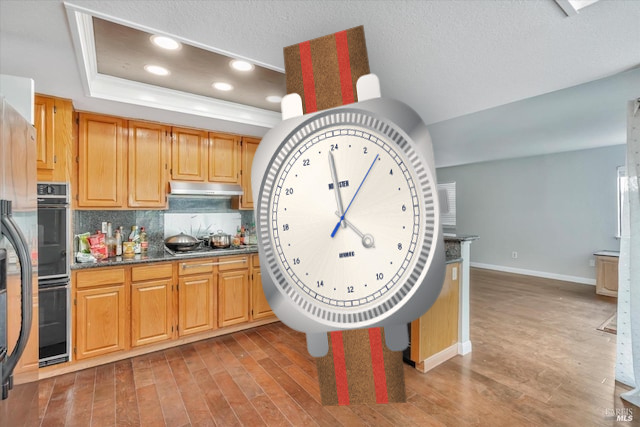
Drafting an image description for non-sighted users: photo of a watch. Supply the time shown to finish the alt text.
8:59:07
